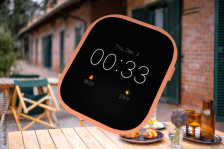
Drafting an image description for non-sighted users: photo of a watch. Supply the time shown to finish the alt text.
0:33
